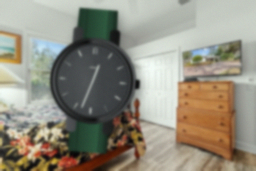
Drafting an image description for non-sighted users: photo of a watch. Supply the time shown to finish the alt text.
12:33
